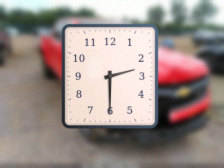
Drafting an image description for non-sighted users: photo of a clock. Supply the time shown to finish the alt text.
2:30
